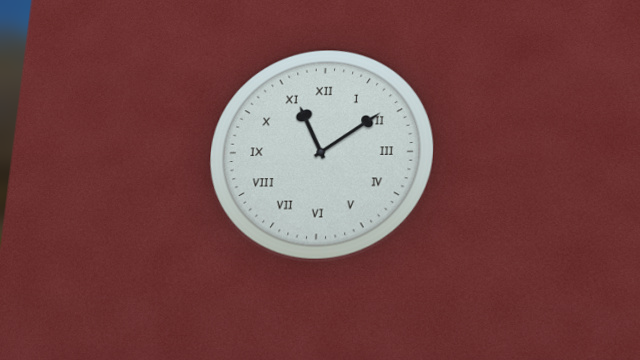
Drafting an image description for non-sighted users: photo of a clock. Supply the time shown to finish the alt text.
11:09
